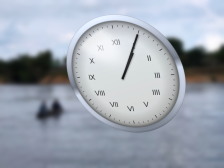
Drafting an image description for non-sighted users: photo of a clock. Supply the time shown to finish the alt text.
1:05
